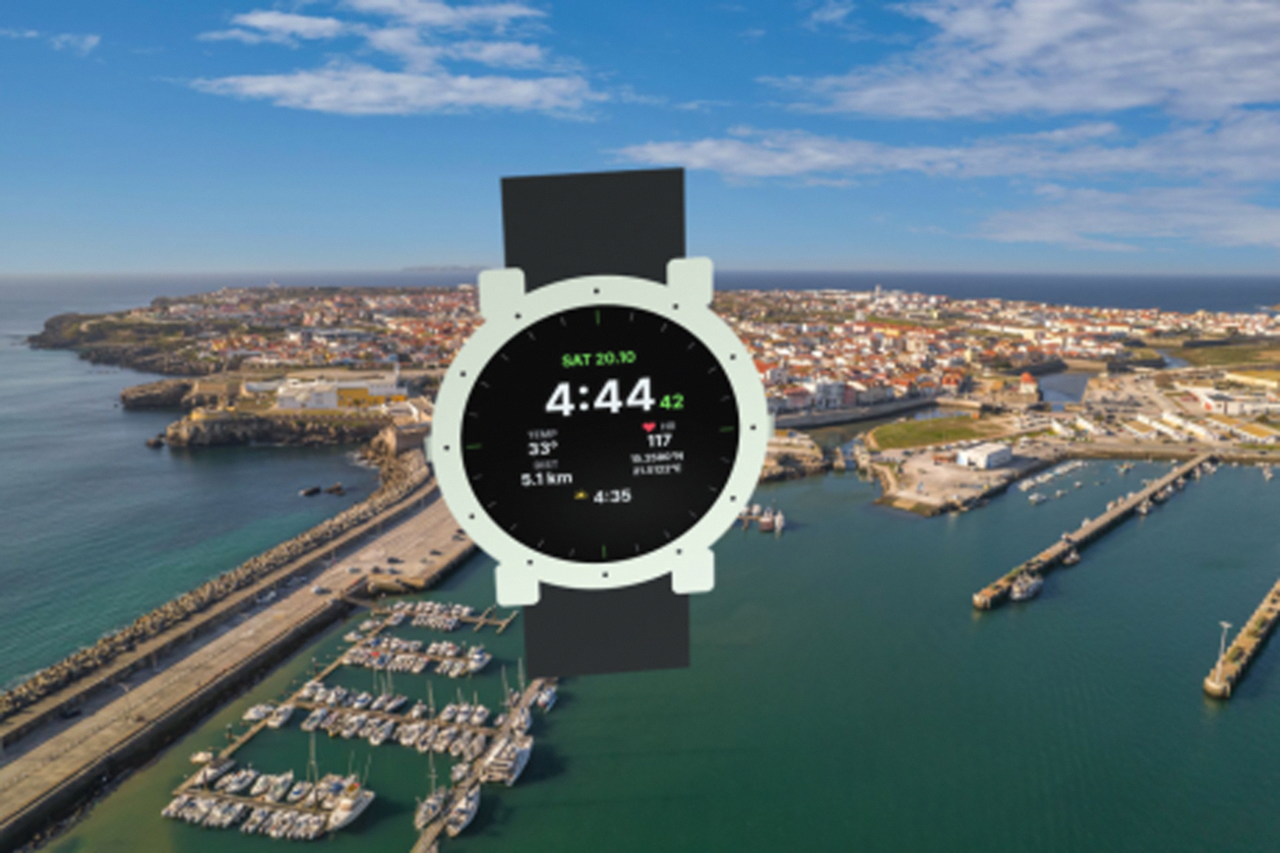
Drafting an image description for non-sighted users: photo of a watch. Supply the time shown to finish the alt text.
4:44
